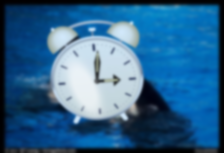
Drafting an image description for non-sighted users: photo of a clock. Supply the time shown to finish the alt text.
3:01
